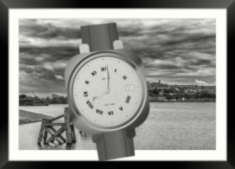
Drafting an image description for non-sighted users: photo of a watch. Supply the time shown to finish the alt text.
8:01
